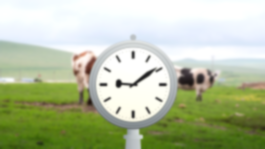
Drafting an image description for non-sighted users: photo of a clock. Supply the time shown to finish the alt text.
9:09
